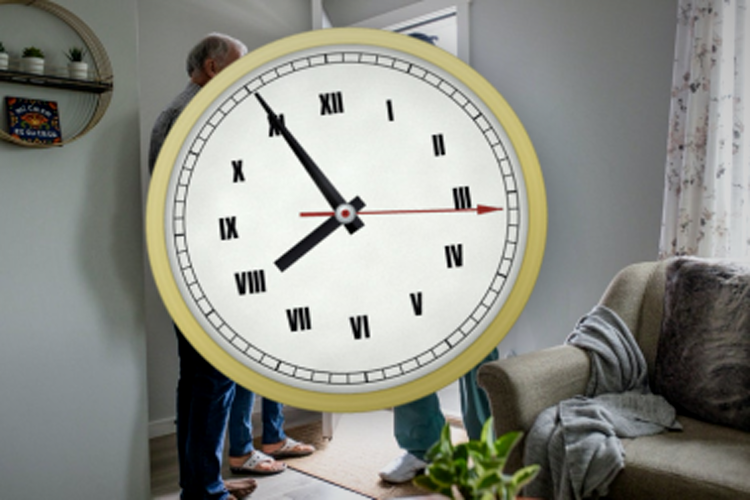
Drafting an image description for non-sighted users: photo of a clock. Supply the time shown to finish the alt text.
7:55:16
